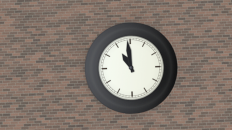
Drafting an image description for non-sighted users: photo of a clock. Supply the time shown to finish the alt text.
10:59
